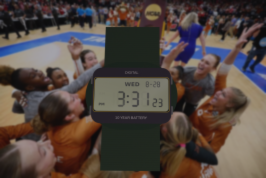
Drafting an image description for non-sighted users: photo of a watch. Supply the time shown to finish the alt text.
3:31:23
